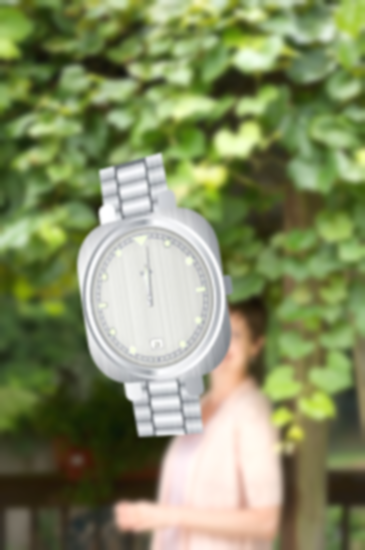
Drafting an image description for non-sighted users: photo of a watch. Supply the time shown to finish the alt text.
12:01
